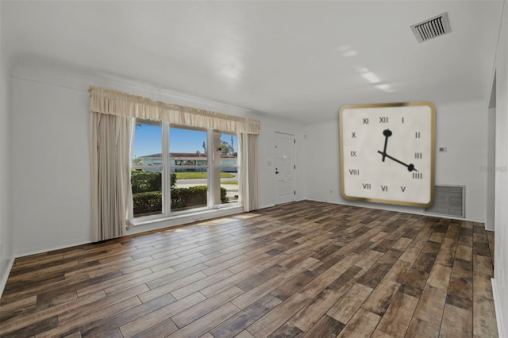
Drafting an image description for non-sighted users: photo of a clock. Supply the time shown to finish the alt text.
12:19
